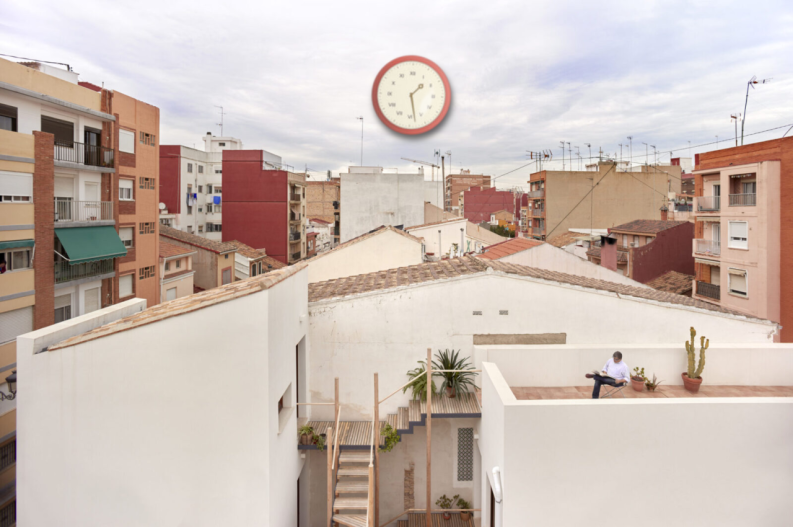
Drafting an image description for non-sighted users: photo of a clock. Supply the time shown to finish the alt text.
1:28
